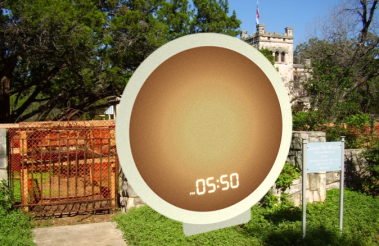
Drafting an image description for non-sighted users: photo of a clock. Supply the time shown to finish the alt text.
5:50
